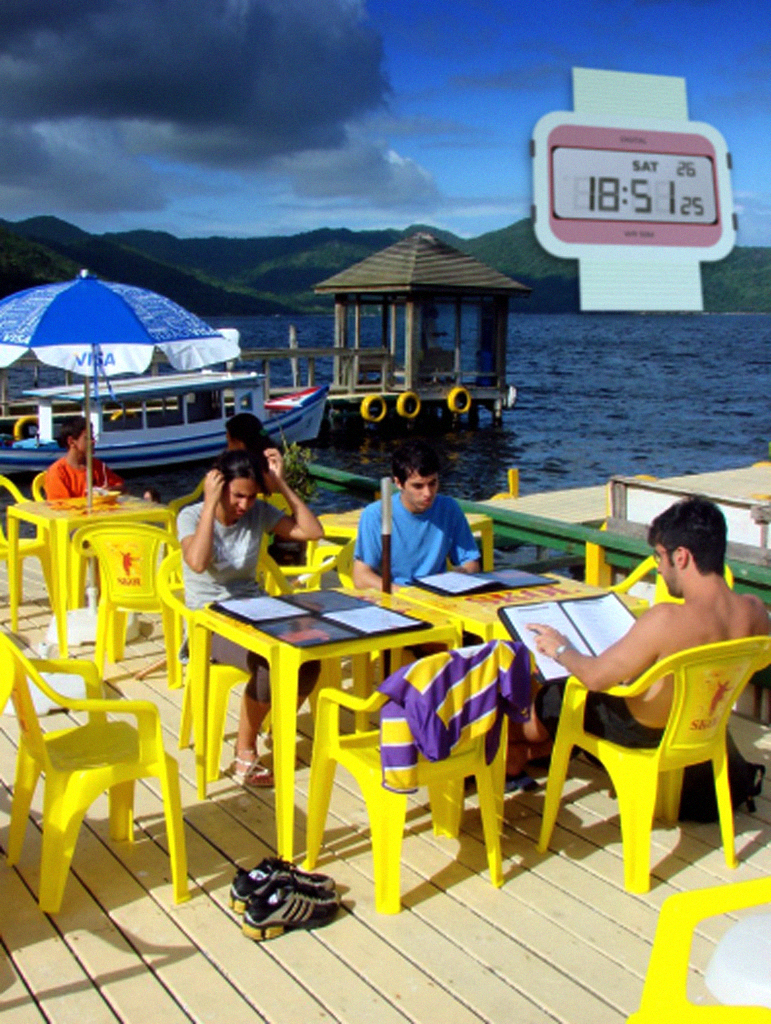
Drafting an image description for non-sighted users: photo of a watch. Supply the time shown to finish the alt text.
18:51
